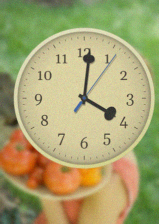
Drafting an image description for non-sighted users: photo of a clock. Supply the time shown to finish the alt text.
4:01:06
